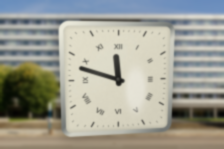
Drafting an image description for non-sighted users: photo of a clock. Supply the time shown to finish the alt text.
11:48
